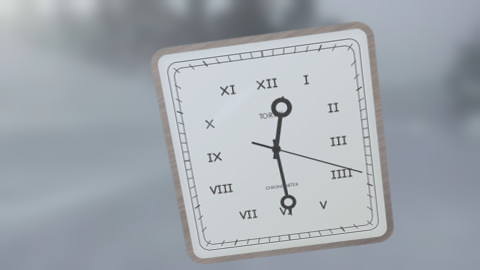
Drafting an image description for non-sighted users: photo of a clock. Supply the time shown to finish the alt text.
12:29:19
